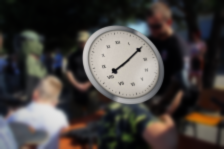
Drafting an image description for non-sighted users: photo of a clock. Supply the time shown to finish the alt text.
8:10
